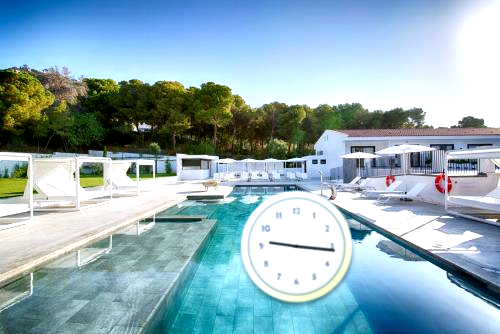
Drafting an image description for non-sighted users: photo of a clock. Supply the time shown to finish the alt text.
9:16
